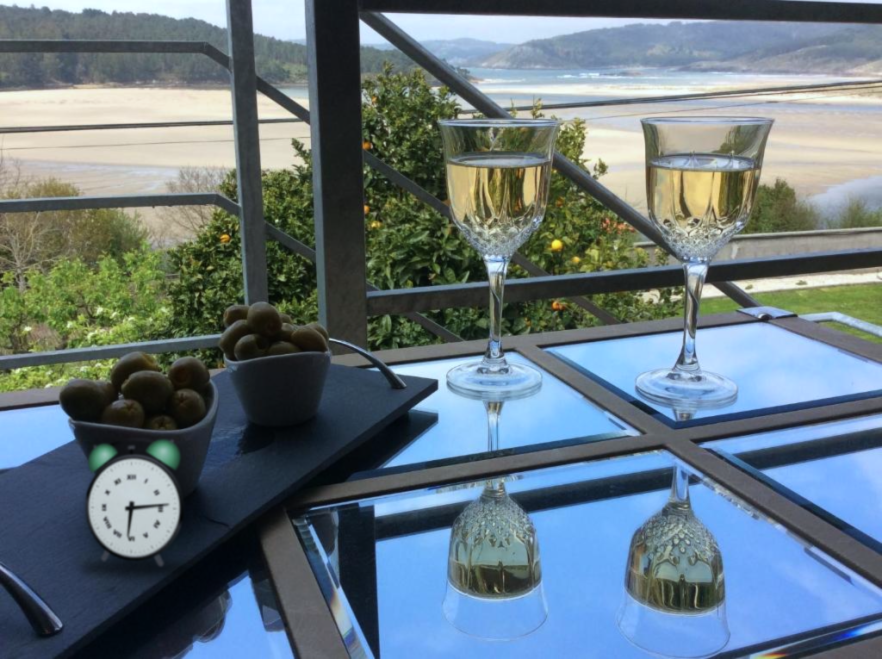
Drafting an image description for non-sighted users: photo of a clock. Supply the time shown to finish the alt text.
6:14
